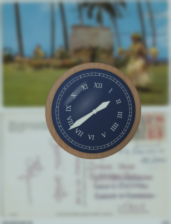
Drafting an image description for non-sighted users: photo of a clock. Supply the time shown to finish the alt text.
1:38
